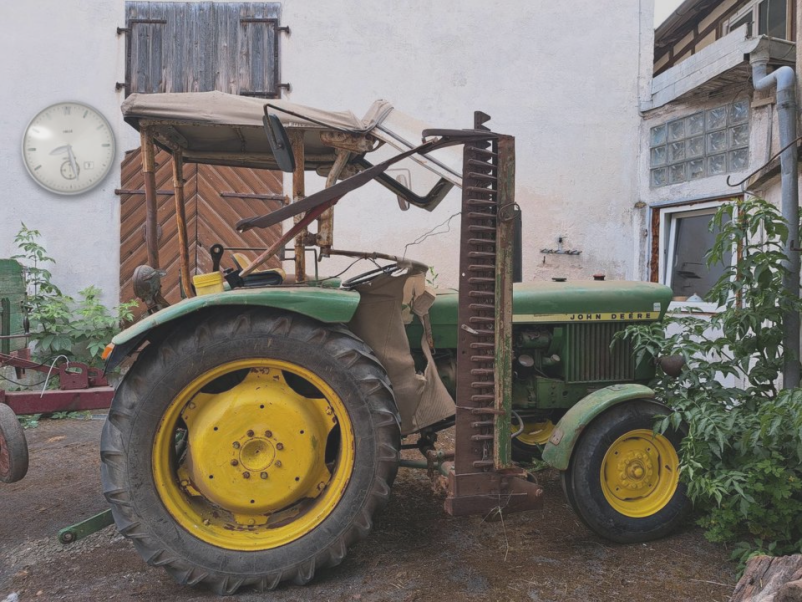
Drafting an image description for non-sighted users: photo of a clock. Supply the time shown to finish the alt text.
8:28
